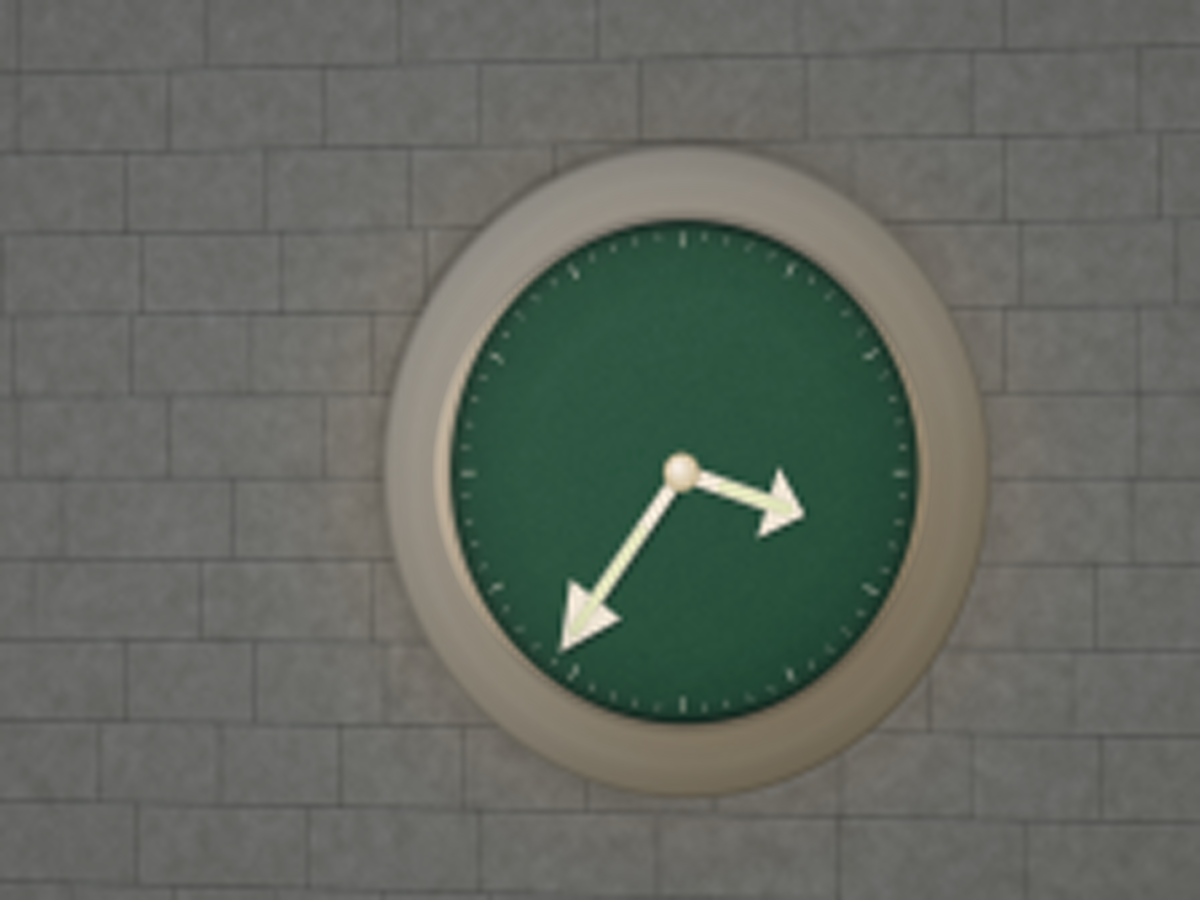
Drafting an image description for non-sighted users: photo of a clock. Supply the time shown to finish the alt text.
3:36
